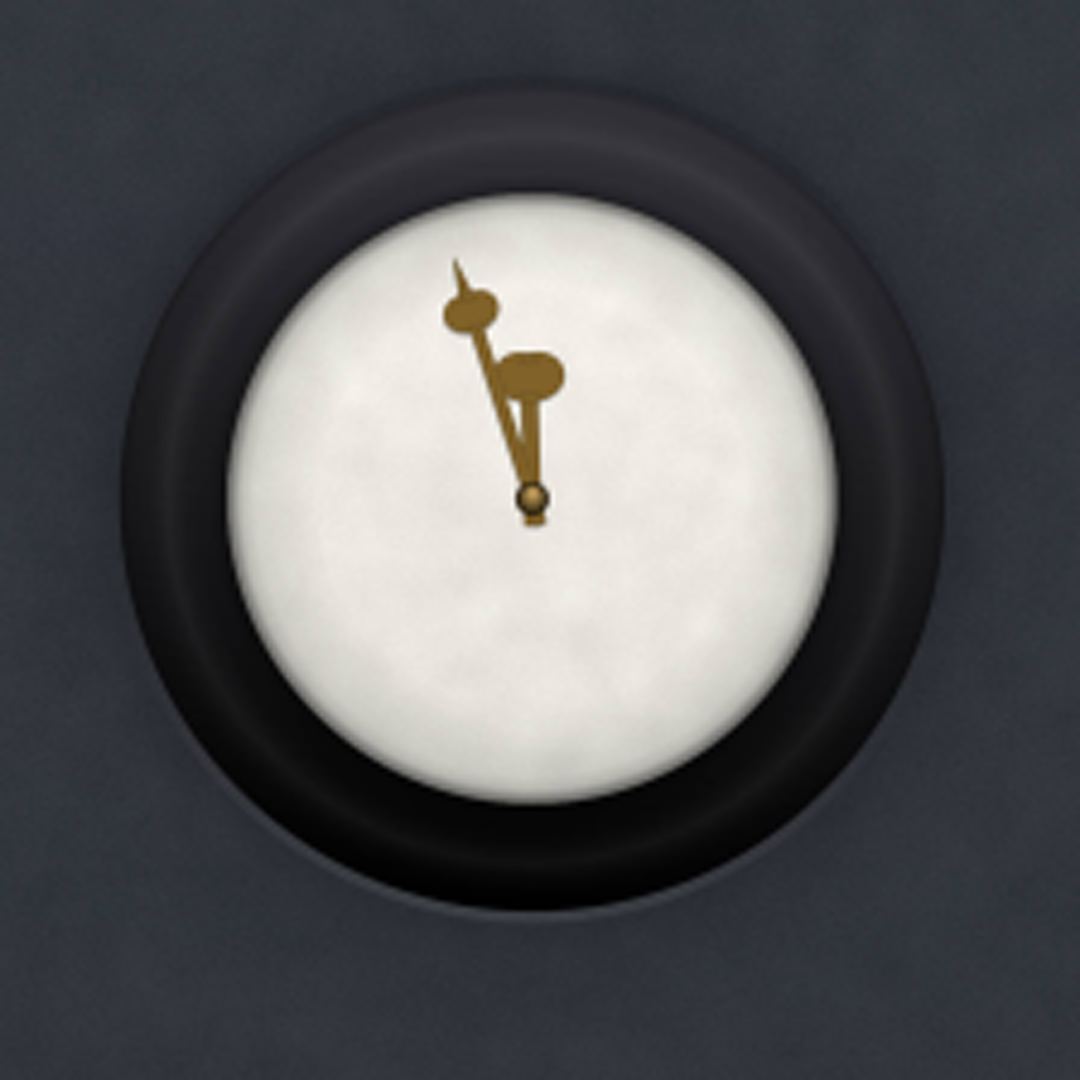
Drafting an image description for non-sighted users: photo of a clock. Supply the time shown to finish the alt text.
11:57
